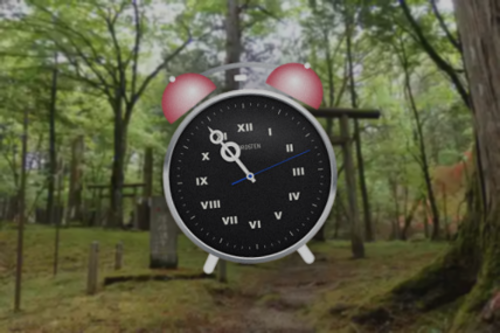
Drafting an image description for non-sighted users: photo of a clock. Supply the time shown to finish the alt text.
10:54:12
